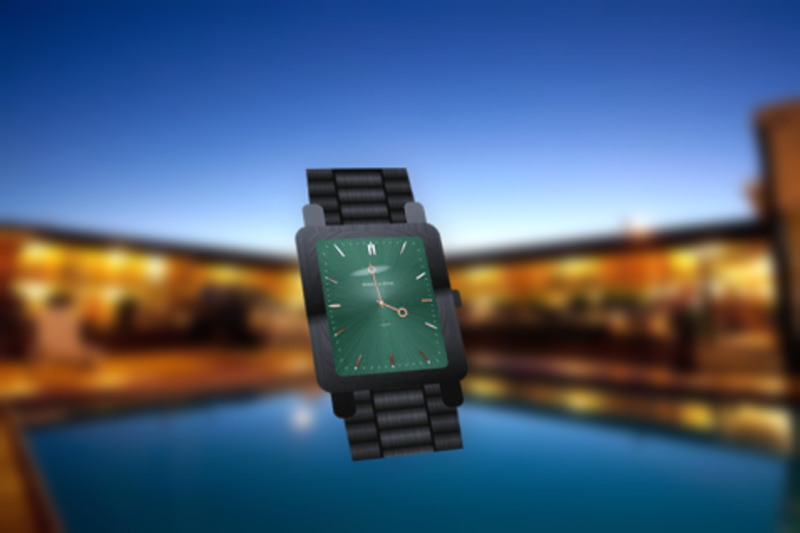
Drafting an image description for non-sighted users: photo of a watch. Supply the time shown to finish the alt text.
3:59
